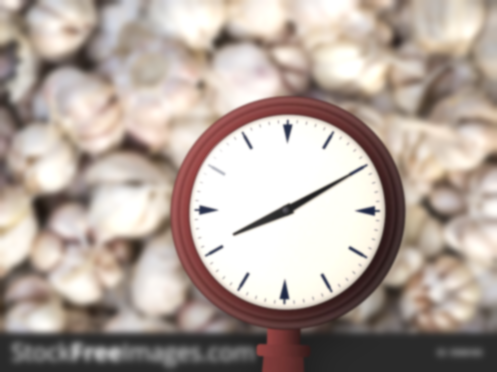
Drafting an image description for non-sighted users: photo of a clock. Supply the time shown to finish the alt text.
8:10
